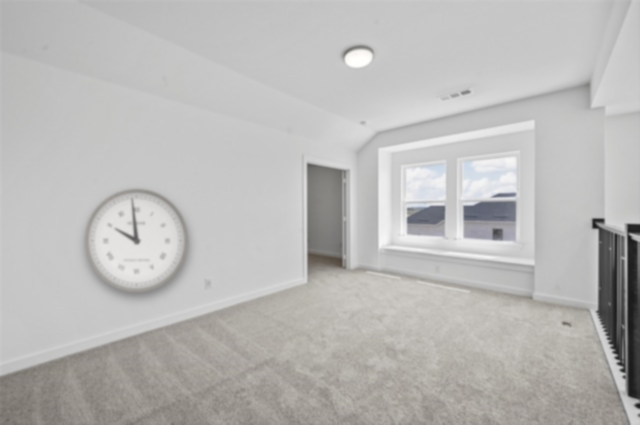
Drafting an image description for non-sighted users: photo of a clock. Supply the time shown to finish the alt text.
9:59
